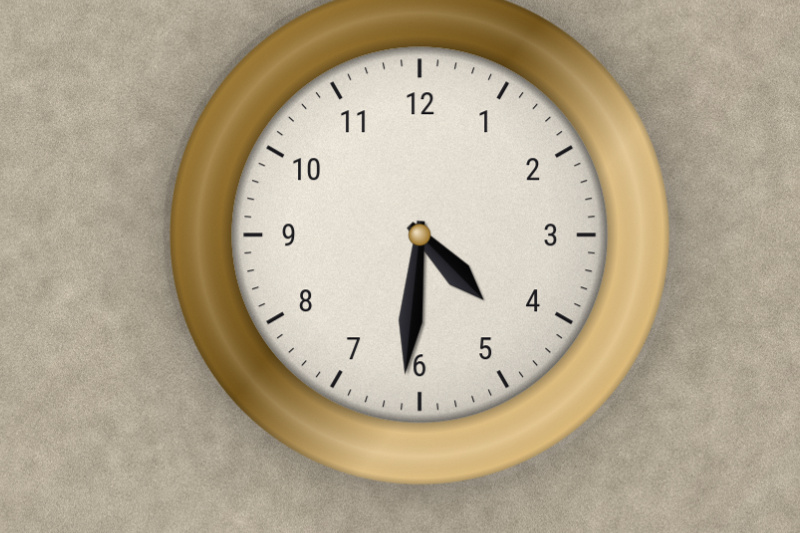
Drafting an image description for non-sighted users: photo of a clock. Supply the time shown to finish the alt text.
4:31
